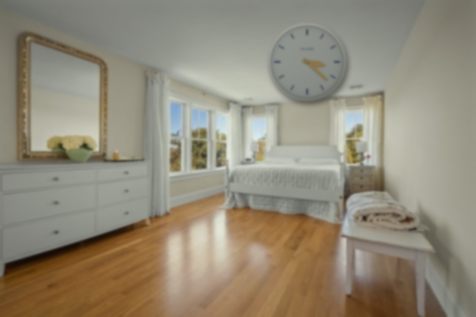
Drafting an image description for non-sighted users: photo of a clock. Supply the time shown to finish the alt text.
3:22
